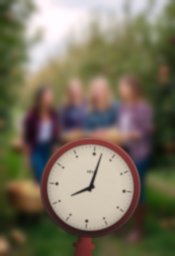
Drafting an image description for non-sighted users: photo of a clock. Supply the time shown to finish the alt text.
8:02
